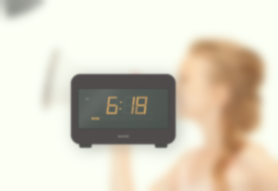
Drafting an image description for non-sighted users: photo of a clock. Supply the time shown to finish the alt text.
6:18
